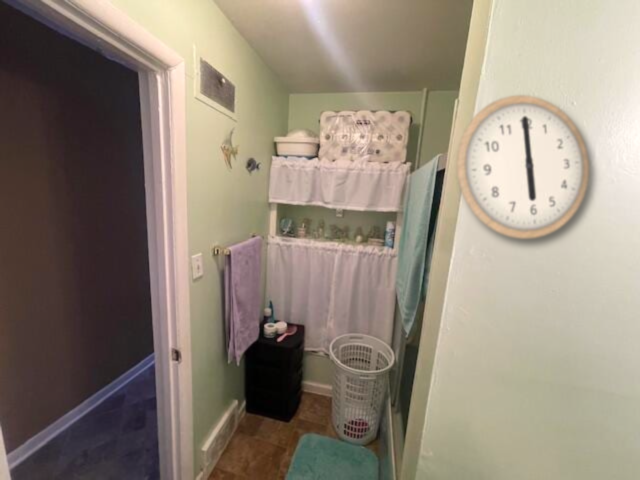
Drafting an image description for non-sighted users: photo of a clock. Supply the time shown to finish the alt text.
6:00
